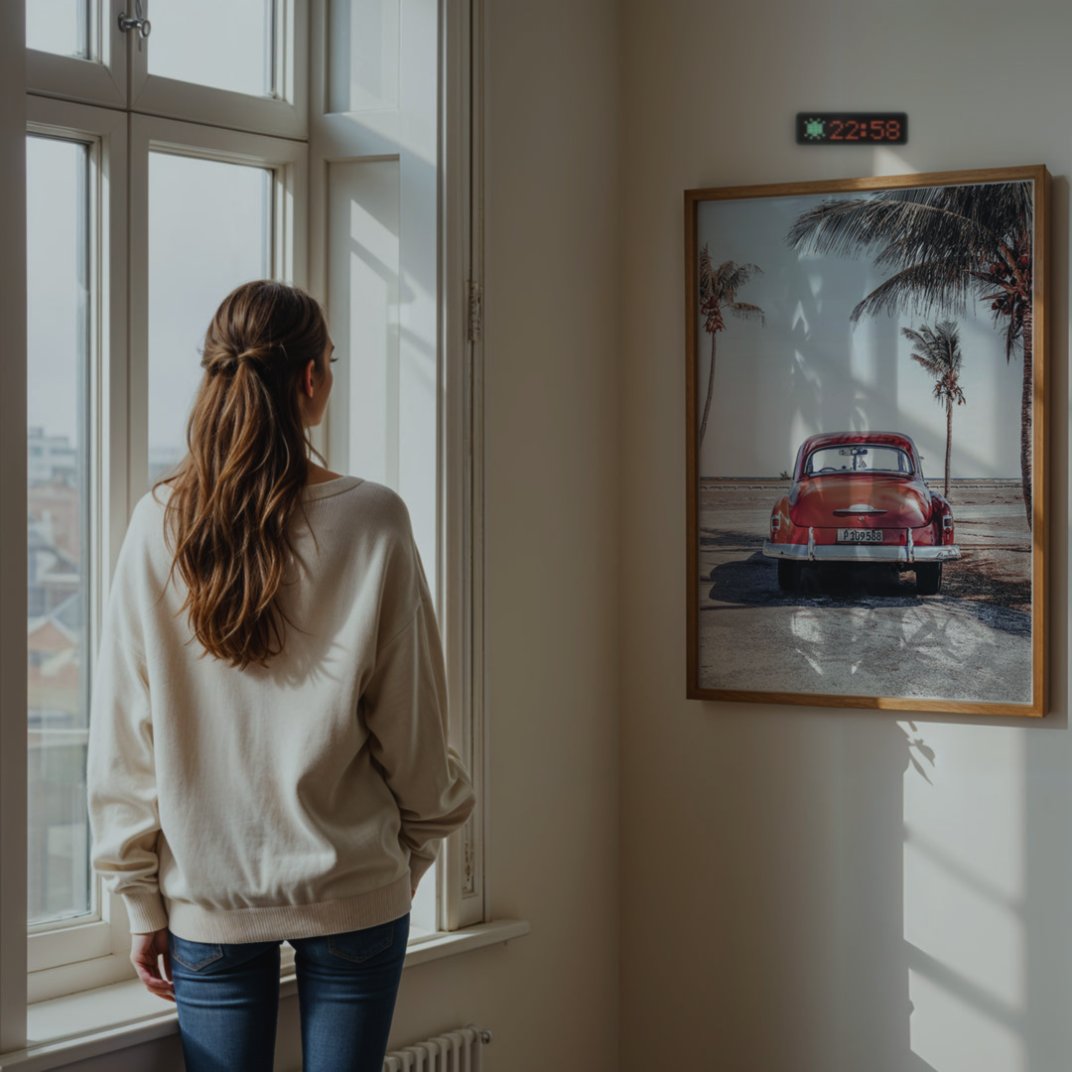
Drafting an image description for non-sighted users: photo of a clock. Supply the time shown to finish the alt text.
22:58
